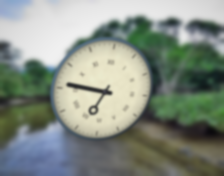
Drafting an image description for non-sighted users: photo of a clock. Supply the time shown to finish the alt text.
6:46
